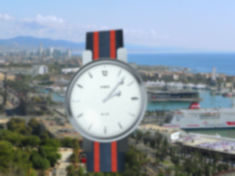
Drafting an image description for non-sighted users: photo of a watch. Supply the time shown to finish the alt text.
2:07
